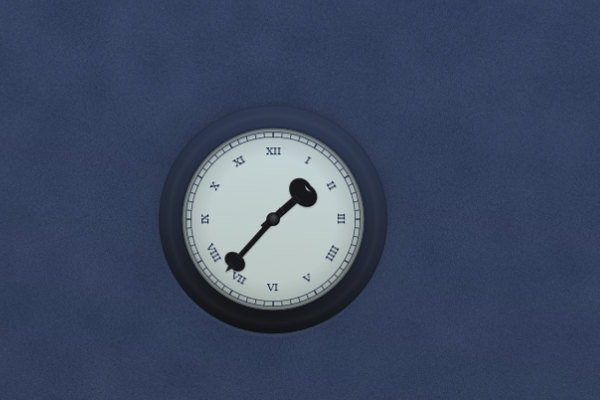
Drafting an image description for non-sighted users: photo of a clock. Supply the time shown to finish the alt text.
1:37
